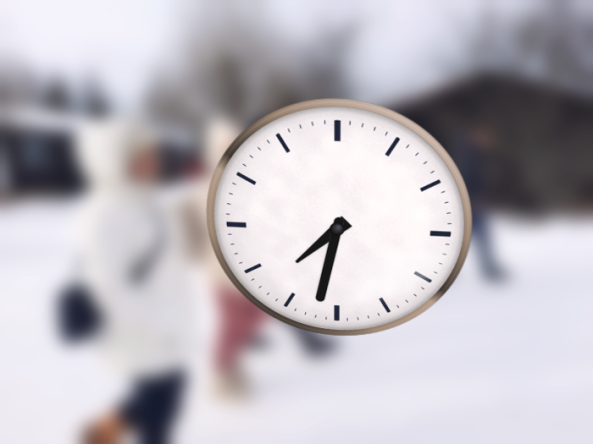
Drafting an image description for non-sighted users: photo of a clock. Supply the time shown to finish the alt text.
7:32
